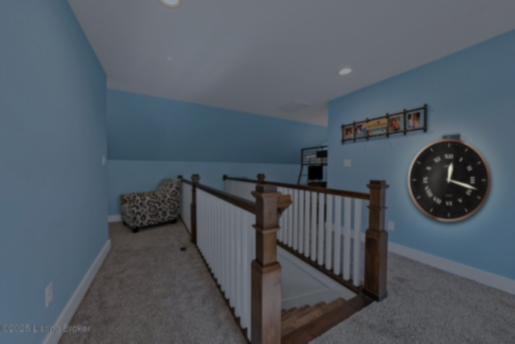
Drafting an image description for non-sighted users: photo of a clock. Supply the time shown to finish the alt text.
12:18
